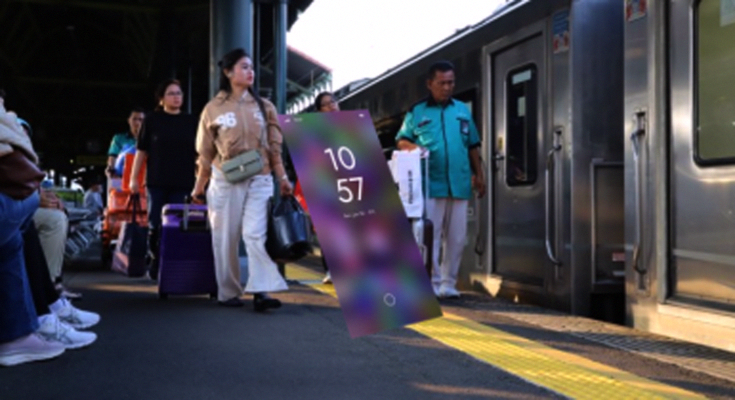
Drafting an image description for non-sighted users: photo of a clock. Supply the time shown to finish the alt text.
10:57
